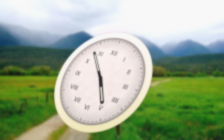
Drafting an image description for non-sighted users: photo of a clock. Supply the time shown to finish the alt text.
4:53
